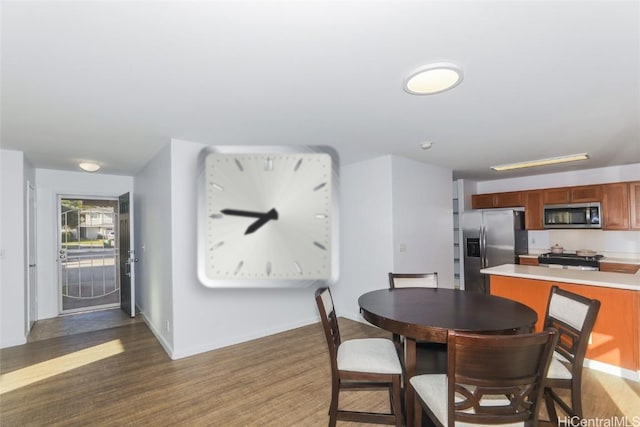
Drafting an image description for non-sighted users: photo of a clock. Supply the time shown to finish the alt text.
7:46
